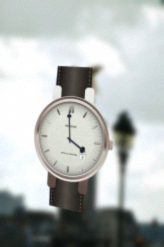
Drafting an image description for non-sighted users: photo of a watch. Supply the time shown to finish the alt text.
3:59
